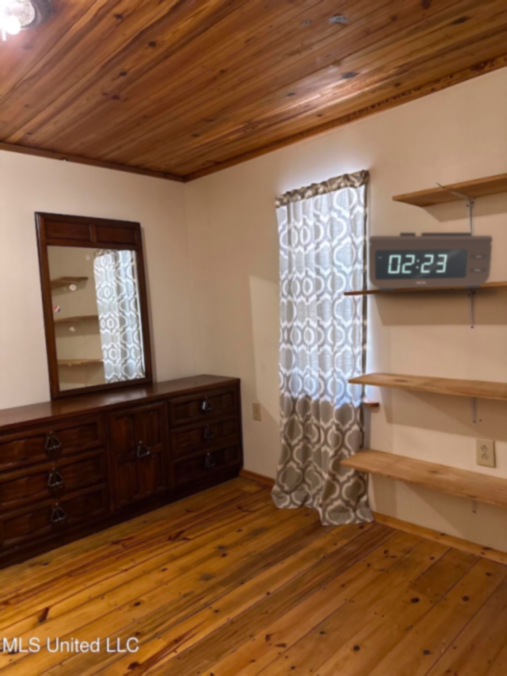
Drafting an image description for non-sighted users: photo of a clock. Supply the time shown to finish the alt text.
2:23
